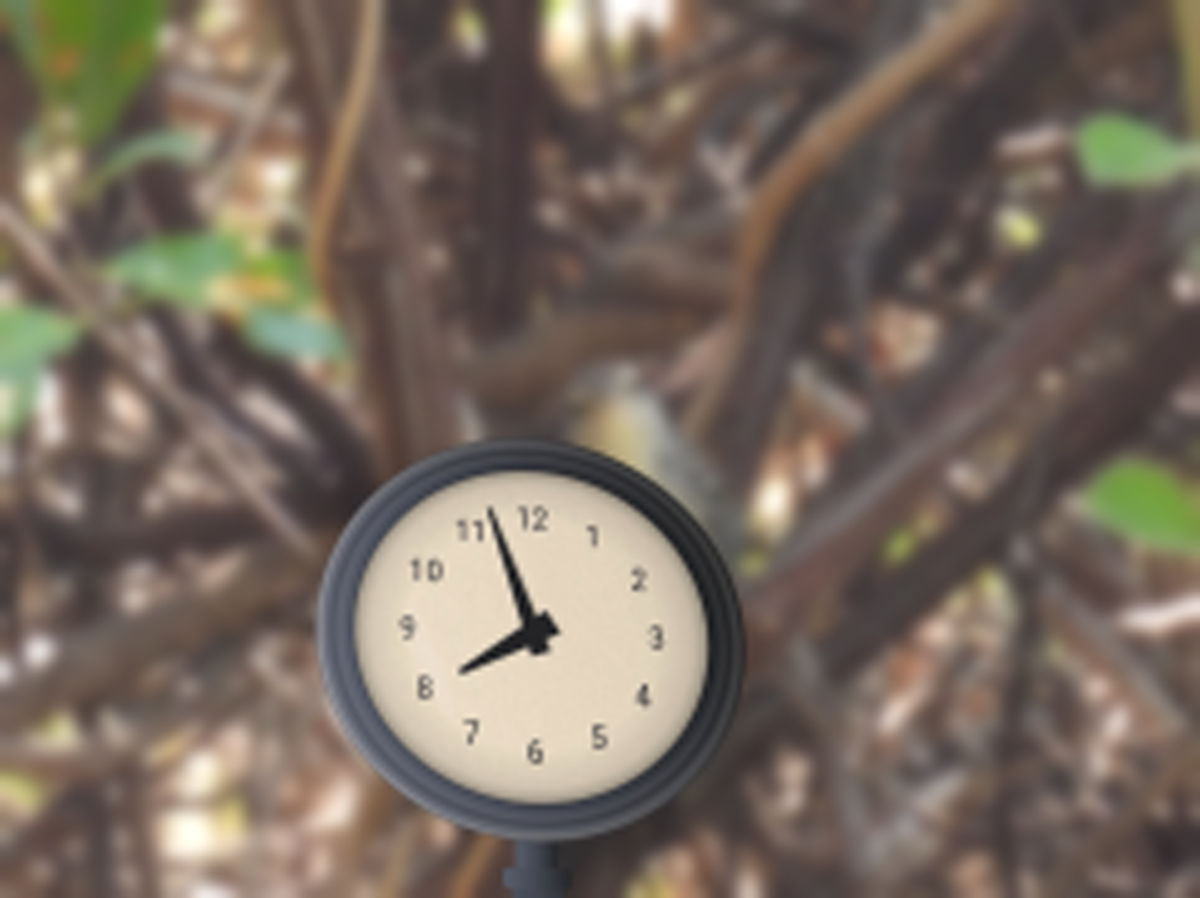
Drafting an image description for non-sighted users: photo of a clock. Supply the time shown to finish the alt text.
7:57
